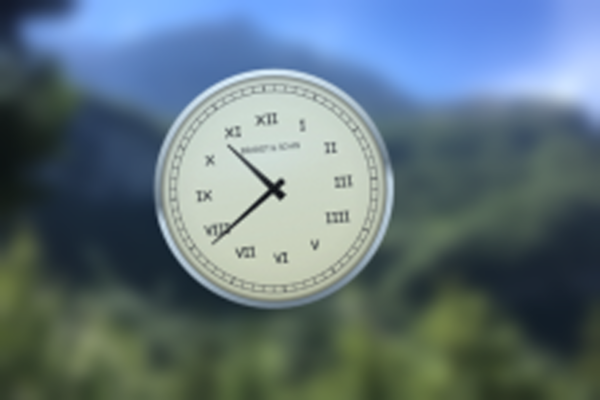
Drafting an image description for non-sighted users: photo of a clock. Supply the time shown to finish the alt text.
10:39
